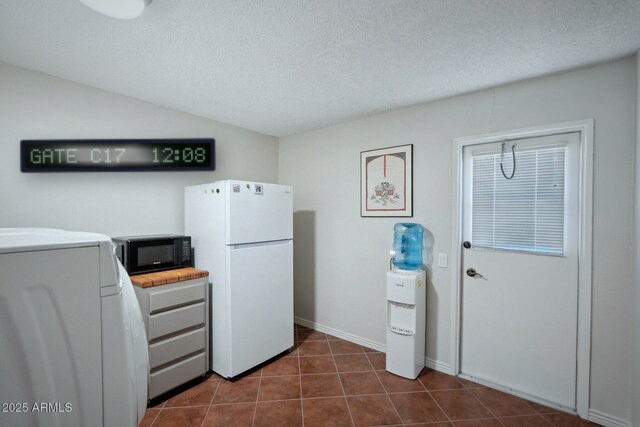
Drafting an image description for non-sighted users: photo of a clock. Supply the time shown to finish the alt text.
12:08
